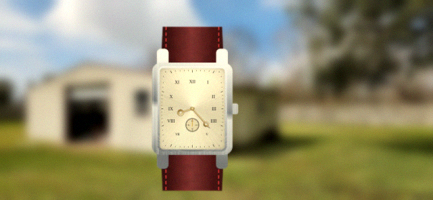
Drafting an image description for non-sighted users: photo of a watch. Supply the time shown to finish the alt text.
8:23
